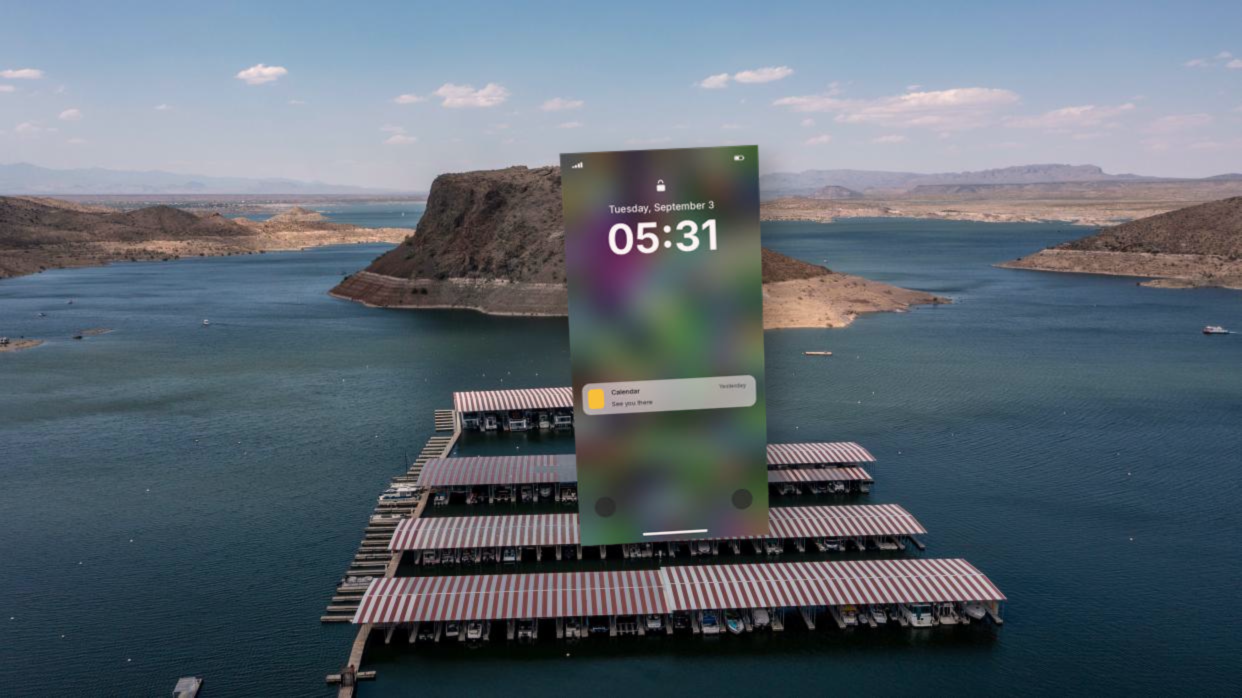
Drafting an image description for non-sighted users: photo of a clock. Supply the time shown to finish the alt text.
5:31
